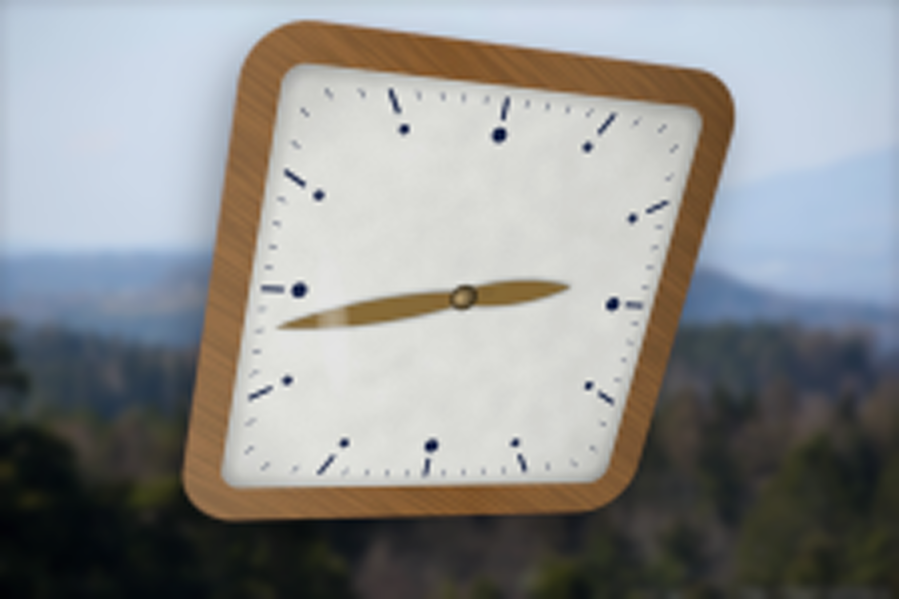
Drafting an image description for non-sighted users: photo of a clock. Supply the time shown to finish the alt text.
2:43
